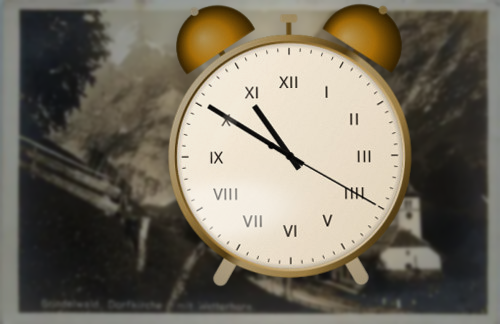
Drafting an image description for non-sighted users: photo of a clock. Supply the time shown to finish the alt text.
10:50:20
